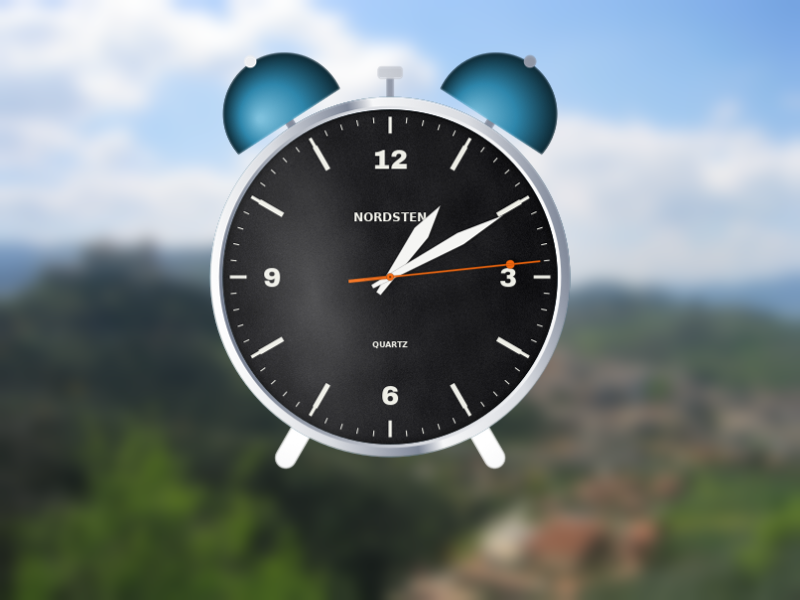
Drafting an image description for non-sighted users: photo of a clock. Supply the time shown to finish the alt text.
1:10:14
